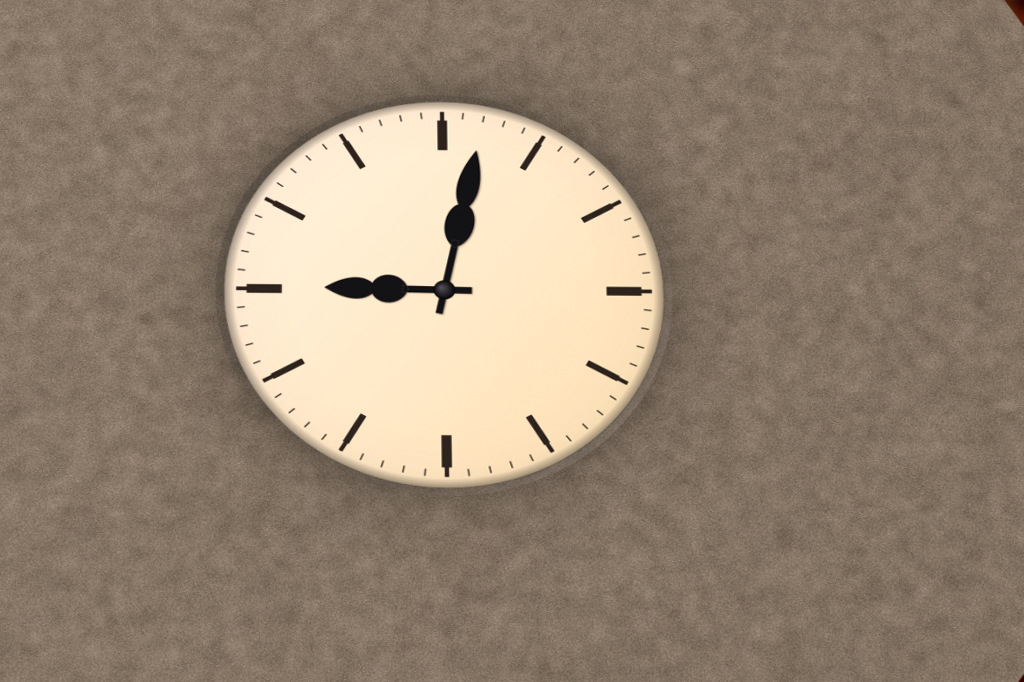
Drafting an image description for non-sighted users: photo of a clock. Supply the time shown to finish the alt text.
9:02
